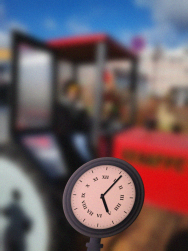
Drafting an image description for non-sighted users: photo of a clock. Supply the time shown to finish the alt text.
5:06
